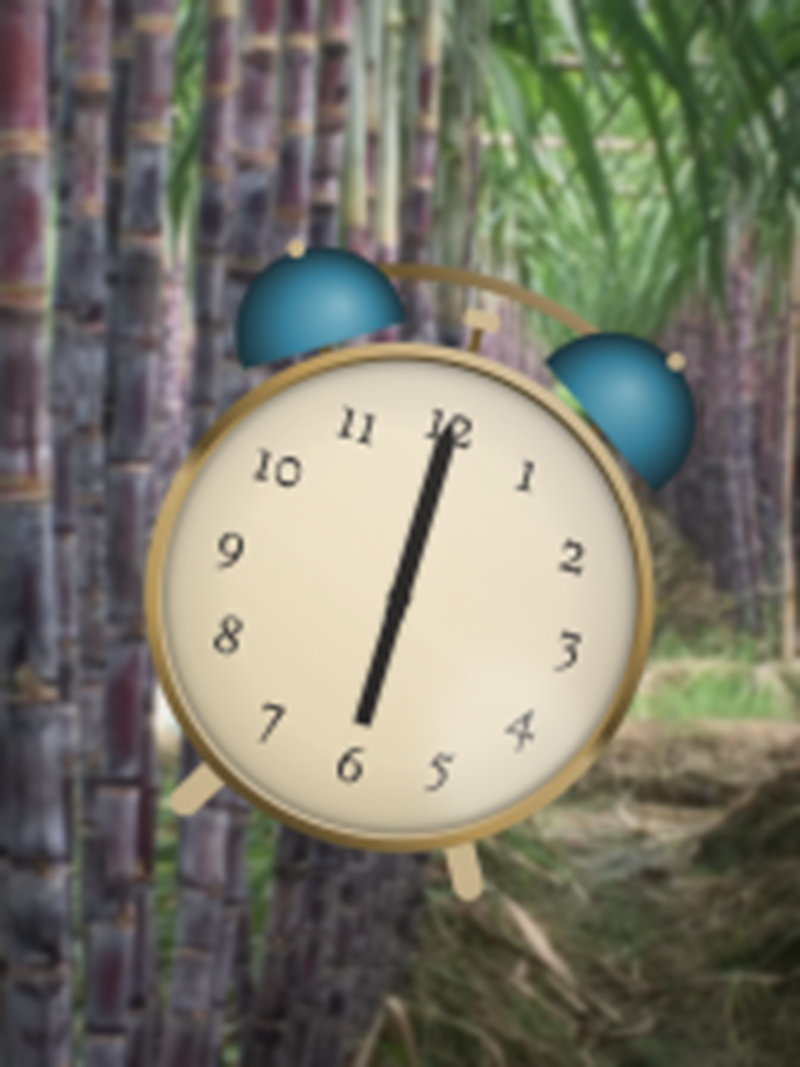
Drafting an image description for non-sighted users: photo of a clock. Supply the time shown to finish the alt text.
6:00
